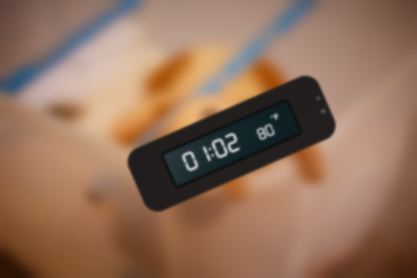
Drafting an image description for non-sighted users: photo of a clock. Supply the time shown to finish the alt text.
1:02
